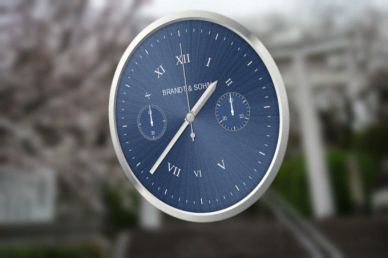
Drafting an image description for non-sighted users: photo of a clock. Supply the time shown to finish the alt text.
1:38
